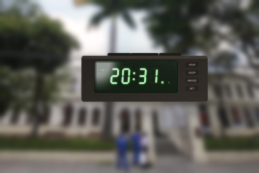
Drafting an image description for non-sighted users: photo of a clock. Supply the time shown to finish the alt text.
20:31
